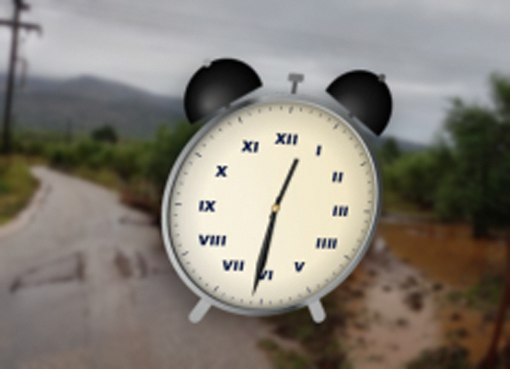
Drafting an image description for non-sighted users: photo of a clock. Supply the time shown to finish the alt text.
12:31
